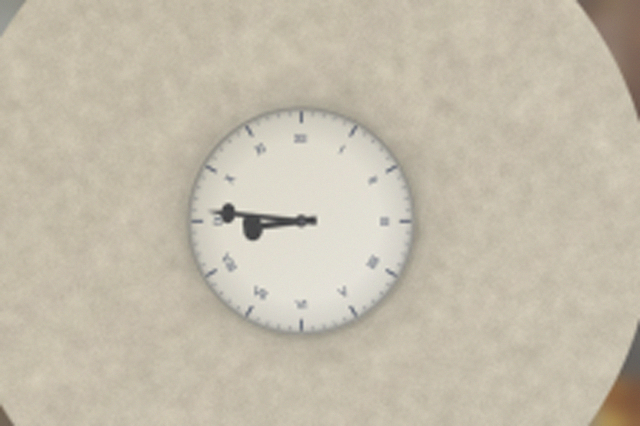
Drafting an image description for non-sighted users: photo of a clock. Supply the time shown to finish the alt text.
8:46
